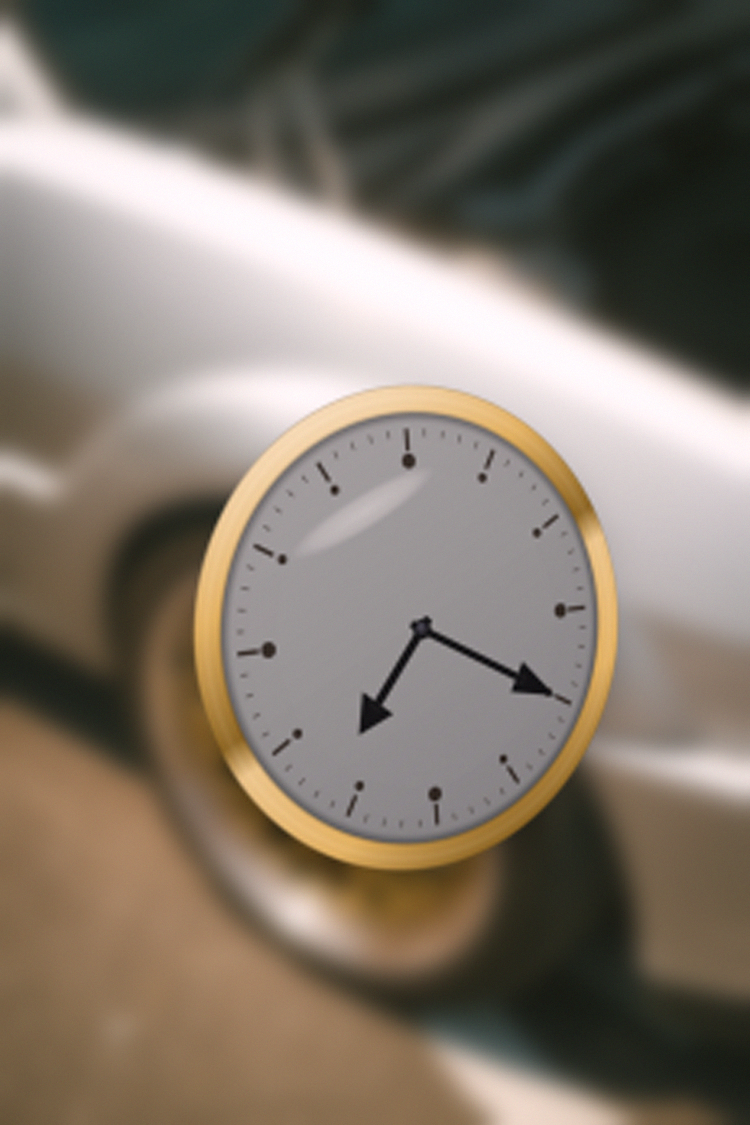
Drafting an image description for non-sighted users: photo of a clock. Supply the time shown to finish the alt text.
7:20
